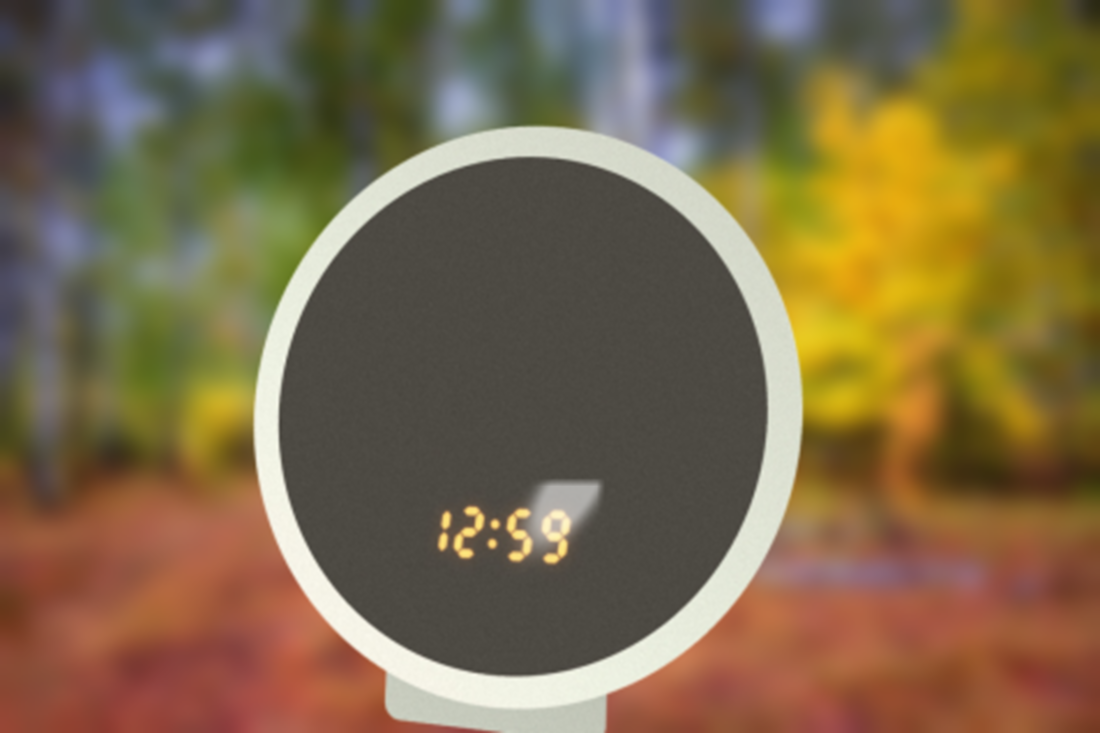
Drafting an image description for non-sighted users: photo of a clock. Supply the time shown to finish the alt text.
12:59
